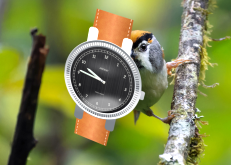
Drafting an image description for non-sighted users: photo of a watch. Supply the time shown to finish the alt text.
9:46
